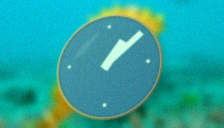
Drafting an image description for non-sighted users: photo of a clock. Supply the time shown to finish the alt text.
1:08
